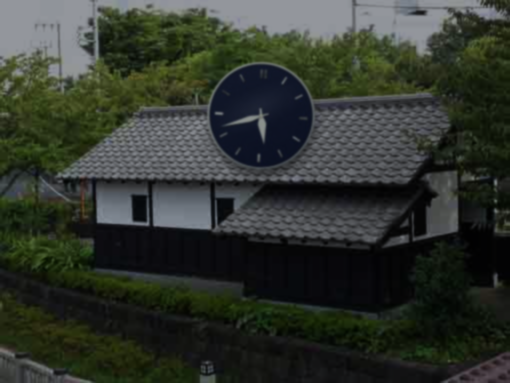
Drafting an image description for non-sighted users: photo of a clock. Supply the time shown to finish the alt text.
5:42
